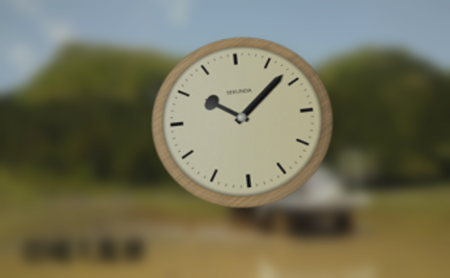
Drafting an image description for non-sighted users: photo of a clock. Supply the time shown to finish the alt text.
10:08
